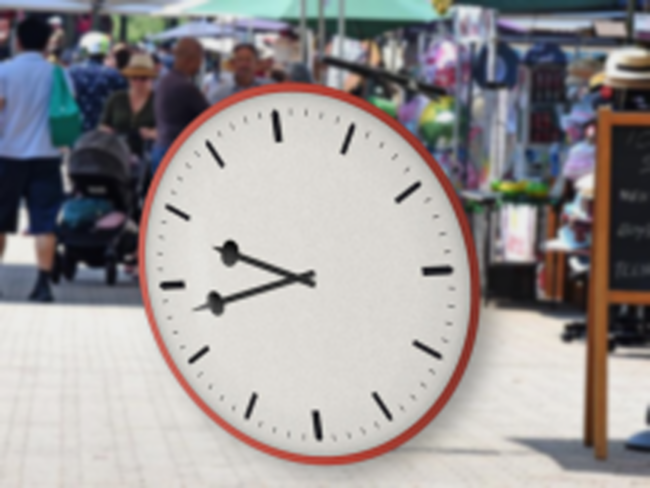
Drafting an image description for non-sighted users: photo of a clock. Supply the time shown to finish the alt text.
9:43
